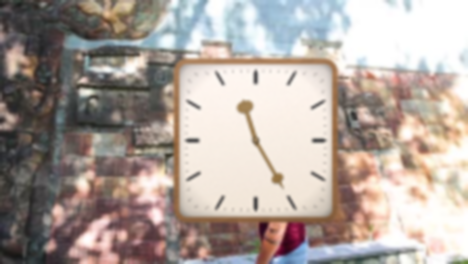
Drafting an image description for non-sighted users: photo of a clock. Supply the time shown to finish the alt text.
11:25
